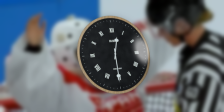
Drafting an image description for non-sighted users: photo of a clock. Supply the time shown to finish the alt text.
12:30
